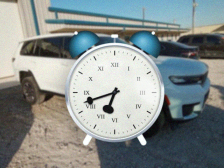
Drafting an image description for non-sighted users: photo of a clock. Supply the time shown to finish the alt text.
6:42
